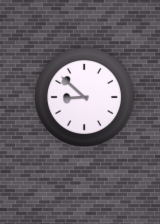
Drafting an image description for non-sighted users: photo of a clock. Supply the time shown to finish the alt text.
8:52
